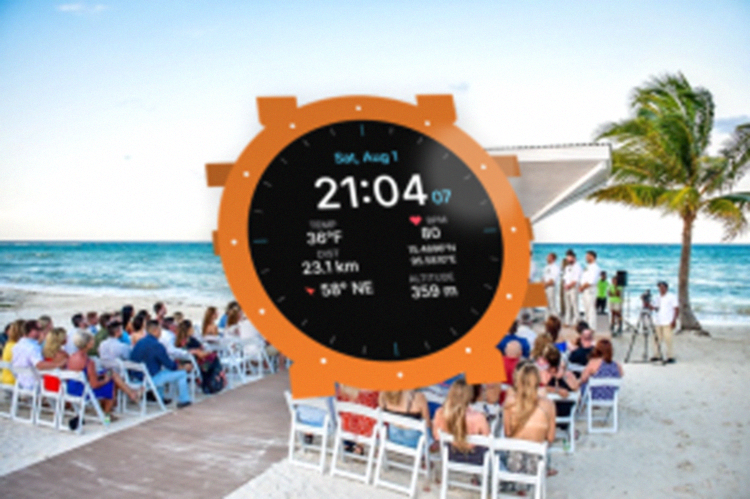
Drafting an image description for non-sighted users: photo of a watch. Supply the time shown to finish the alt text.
21:04
